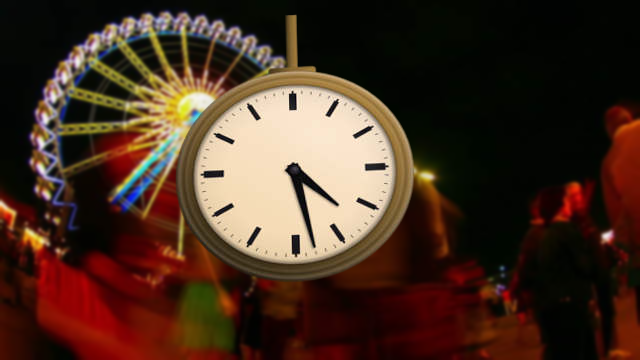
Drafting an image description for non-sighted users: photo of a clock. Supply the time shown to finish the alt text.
4:28
